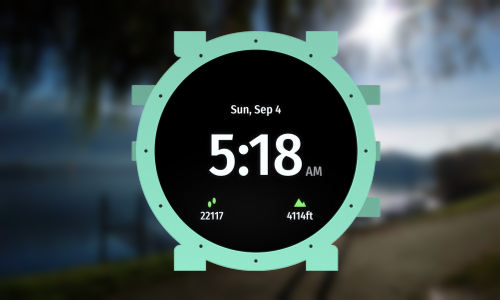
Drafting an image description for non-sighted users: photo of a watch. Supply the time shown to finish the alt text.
5:18
